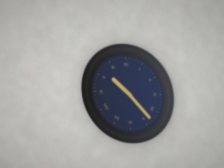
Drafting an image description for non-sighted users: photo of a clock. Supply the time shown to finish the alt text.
10:23
